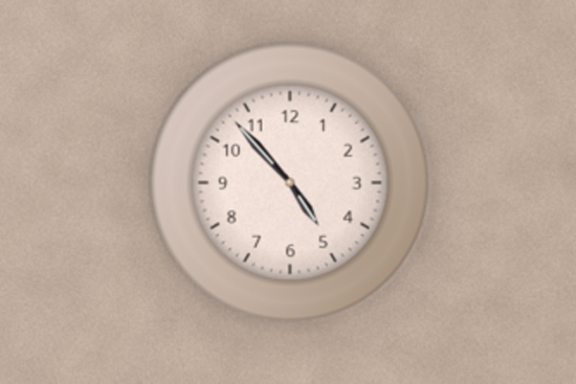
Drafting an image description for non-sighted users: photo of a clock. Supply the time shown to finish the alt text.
4:53
